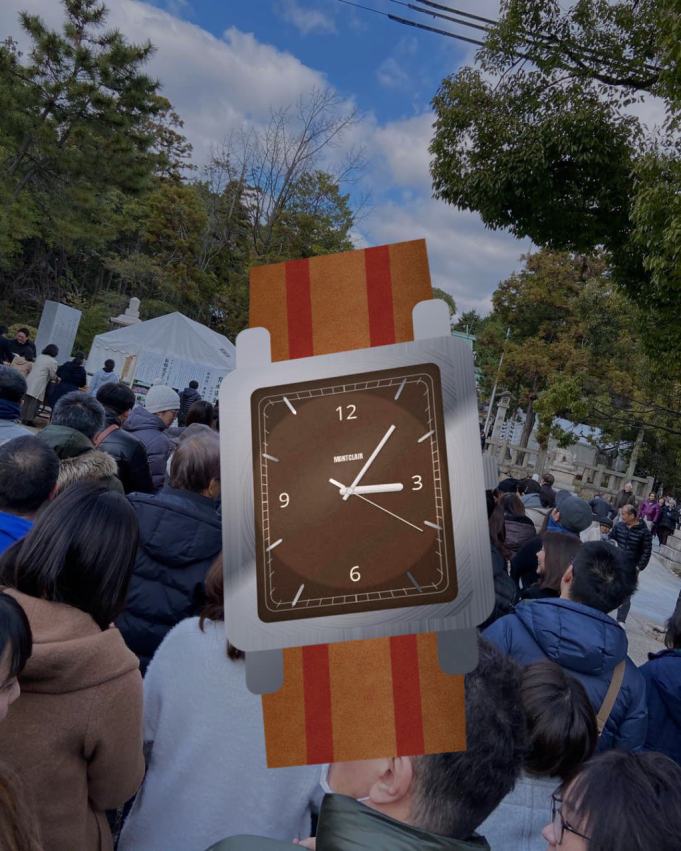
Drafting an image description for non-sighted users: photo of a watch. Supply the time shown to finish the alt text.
3:06:21
